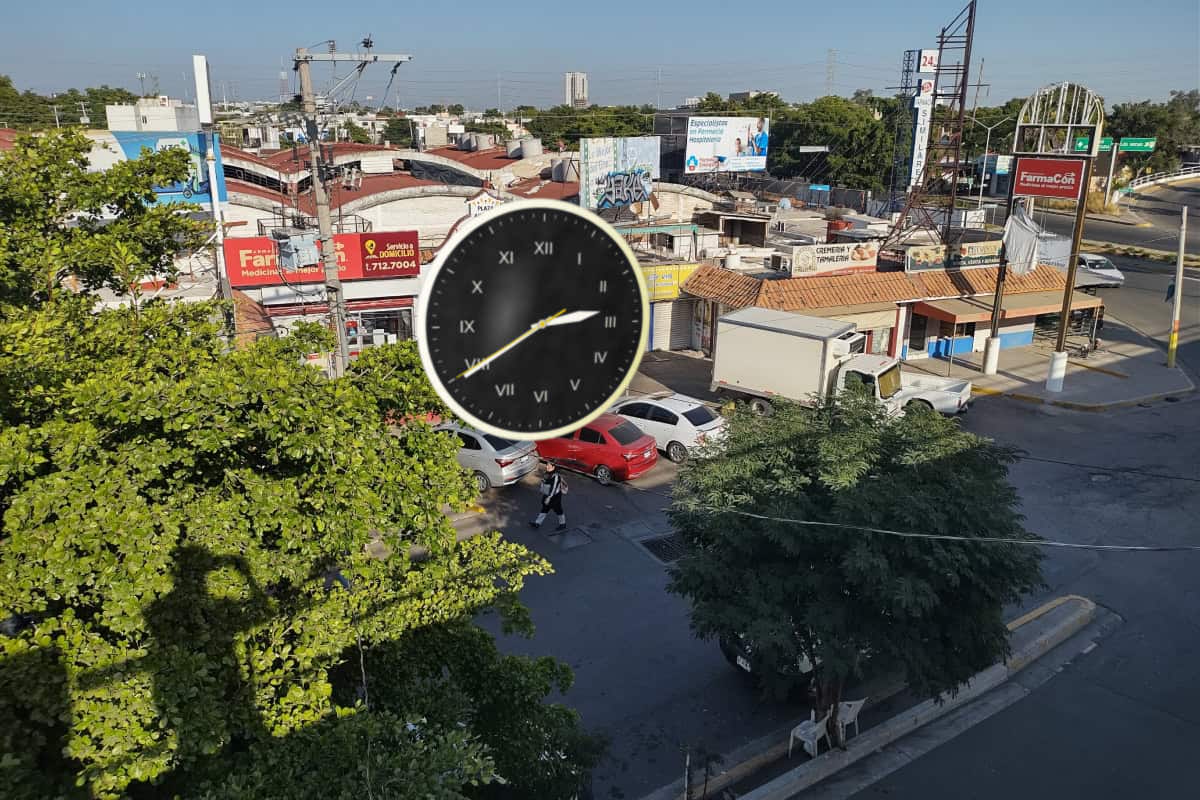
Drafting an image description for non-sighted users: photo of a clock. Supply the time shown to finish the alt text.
2:39:40
